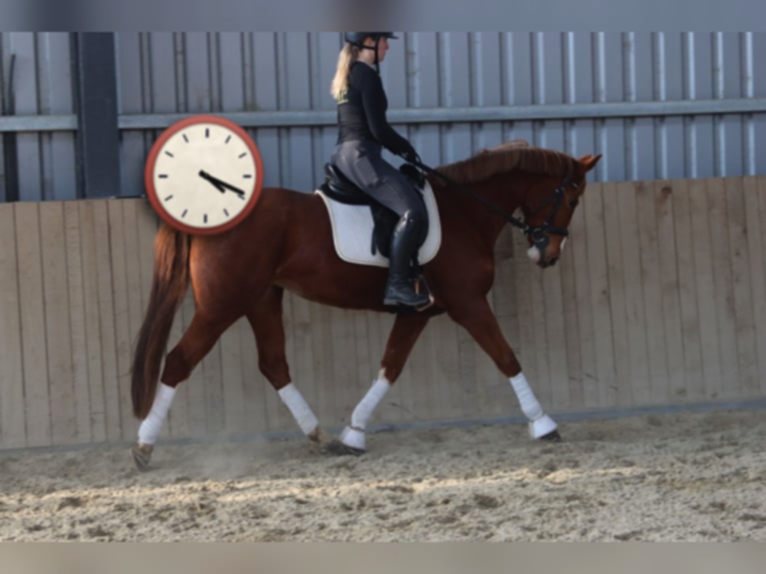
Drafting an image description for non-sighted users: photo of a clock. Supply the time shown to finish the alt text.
4:19
